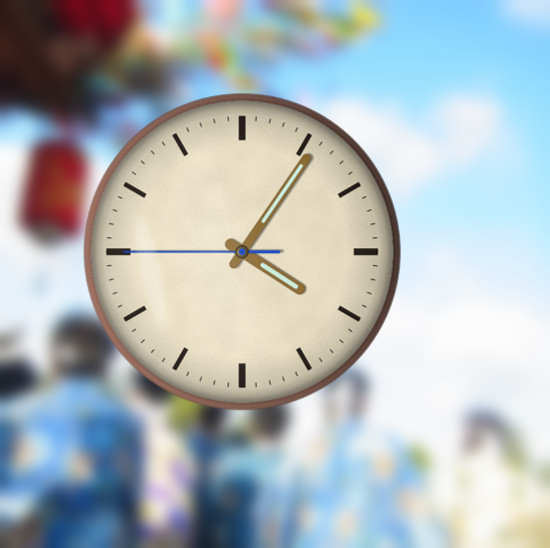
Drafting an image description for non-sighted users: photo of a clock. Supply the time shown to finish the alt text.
4:05:45
